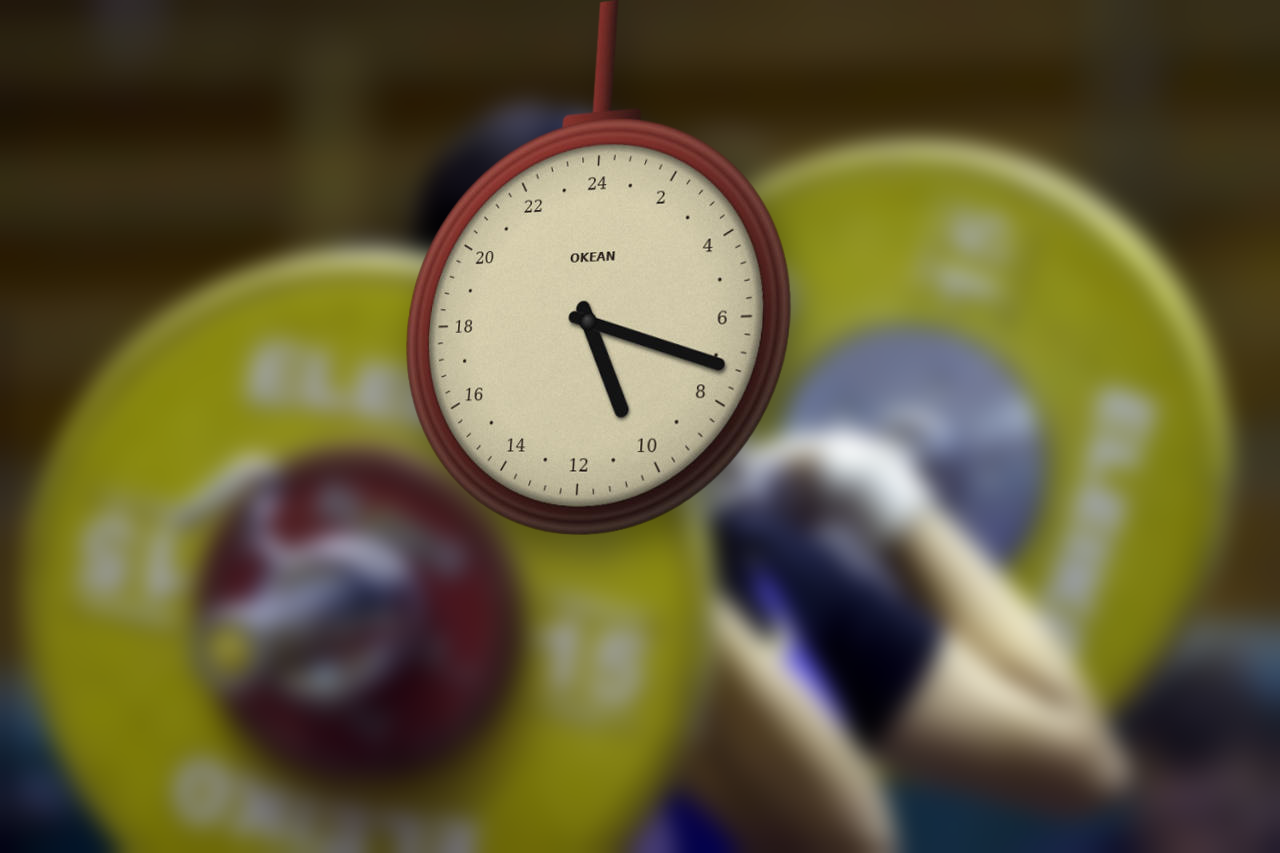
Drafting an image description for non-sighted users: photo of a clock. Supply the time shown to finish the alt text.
10:18
